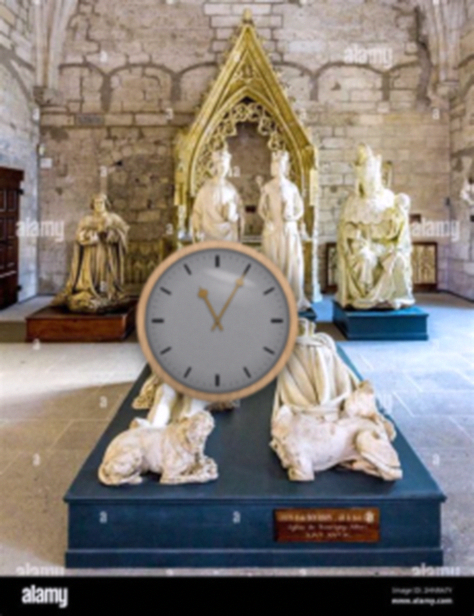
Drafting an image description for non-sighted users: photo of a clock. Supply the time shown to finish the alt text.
11:05
